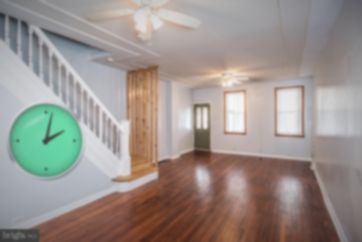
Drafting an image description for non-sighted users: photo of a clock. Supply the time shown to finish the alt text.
2:02
